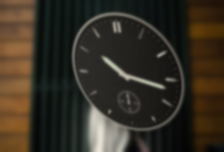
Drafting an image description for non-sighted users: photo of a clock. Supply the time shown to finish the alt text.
10:17
